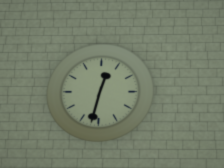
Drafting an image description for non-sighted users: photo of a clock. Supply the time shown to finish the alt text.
12:32
